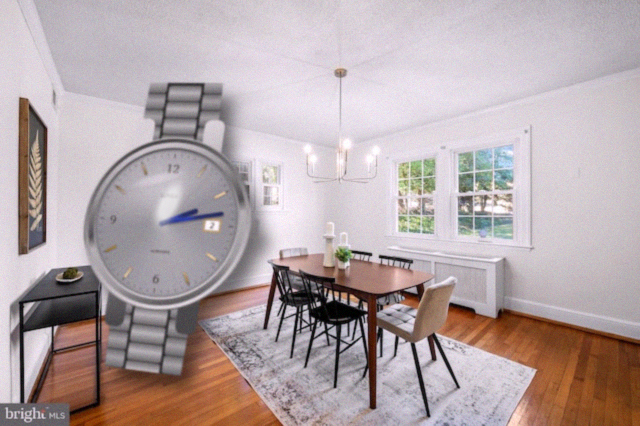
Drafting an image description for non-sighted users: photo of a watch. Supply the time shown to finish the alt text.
2:13
